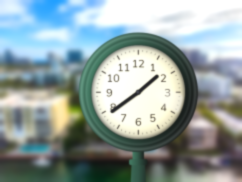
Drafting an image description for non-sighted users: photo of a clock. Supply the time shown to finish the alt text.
1:39
